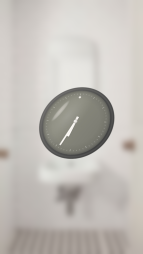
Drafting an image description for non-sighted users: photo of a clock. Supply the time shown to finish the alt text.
6:34
